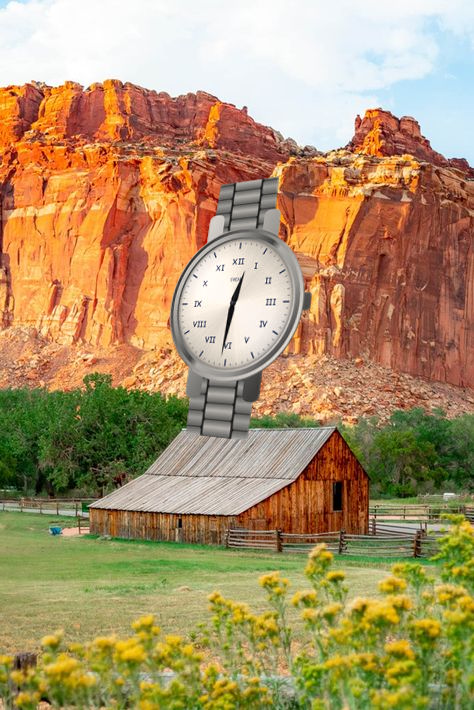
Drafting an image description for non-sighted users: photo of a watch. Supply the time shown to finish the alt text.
12:31
